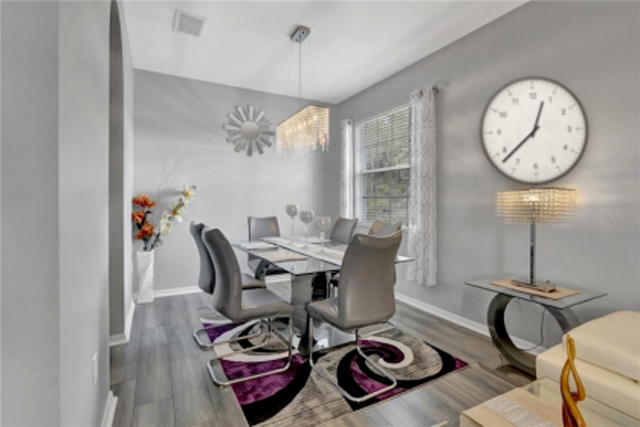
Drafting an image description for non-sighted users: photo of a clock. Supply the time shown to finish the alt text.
12:38
